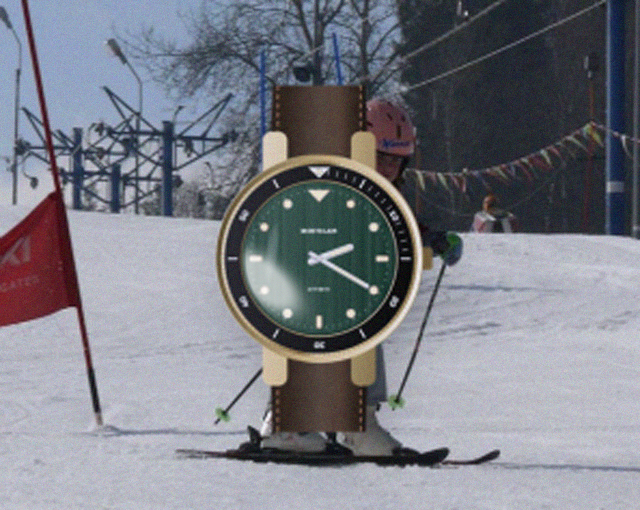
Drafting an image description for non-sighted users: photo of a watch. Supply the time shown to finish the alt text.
2:20
